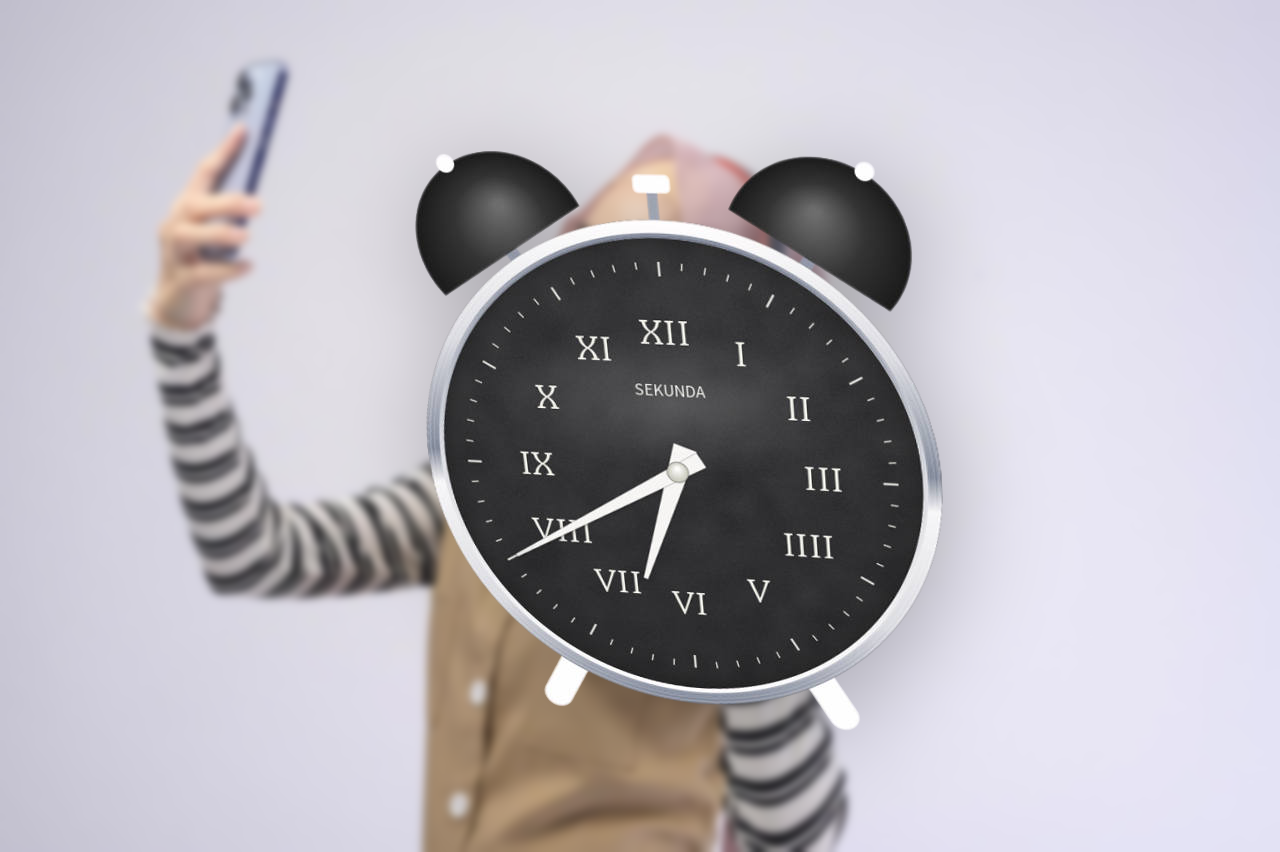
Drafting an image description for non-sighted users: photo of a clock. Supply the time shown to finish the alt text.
6:40
